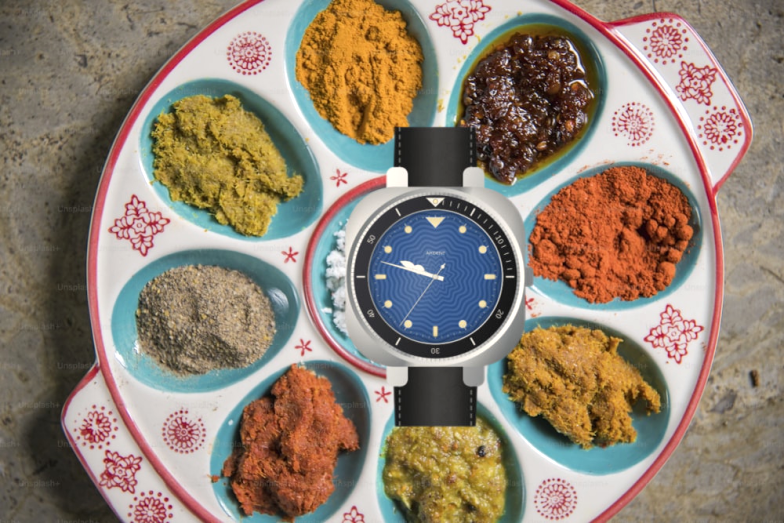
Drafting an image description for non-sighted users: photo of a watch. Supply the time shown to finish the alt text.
9:47:36
